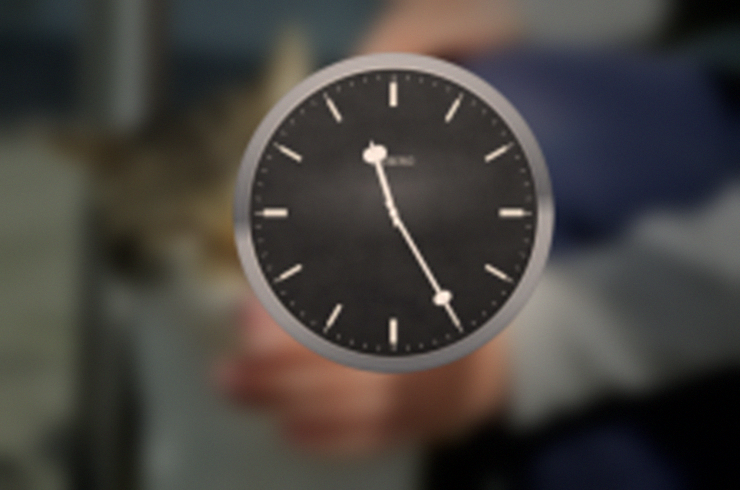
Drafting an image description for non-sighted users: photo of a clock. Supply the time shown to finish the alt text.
11:25
